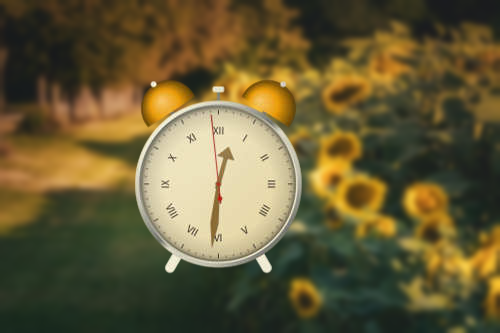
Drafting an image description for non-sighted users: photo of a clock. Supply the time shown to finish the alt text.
12:30:59
